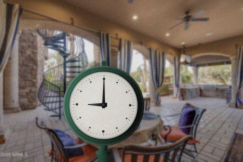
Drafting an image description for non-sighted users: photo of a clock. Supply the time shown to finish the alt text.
9:00
